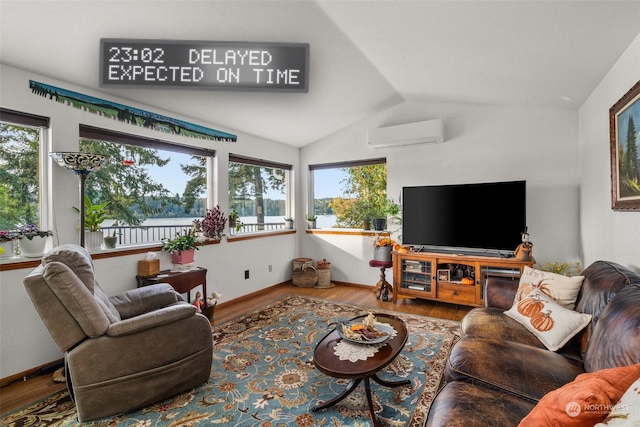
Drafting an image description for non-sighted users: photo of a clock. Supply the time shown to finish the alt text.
23:02
